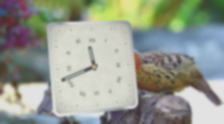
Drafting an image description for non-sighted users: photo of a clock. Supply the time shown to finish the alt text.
11:42
